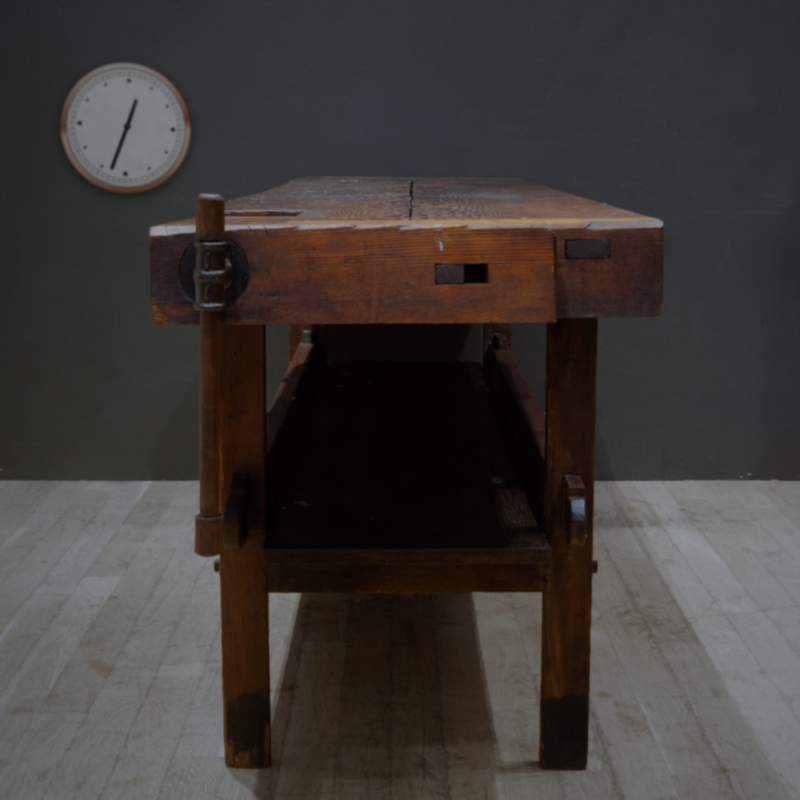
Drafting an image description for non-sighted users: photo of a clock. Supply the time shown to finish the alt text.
12:33
